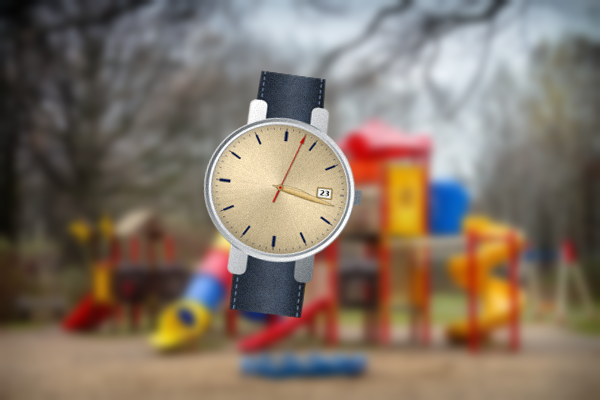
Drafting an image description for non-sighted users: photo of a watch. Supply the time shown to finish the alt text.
3:17:03
